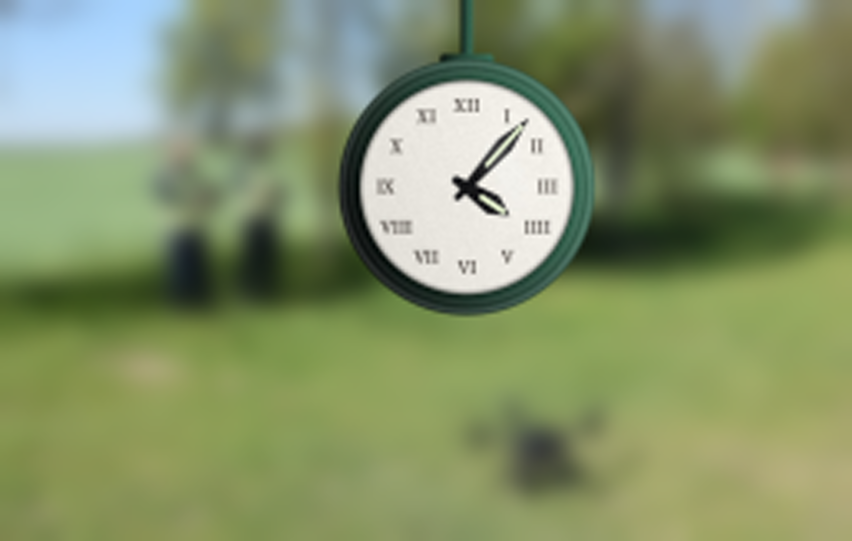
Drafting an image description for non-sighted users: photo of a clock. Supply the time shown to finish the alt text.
4:07
